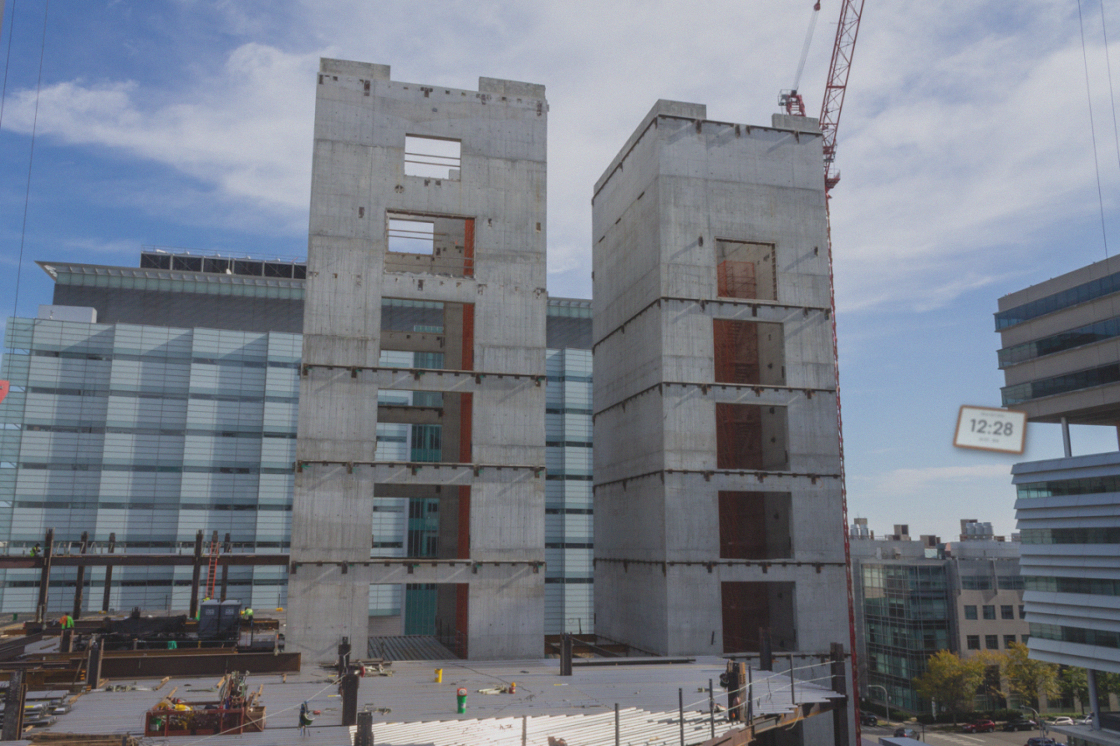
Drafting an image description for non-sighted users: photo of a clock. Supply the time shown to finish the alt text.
12:28
